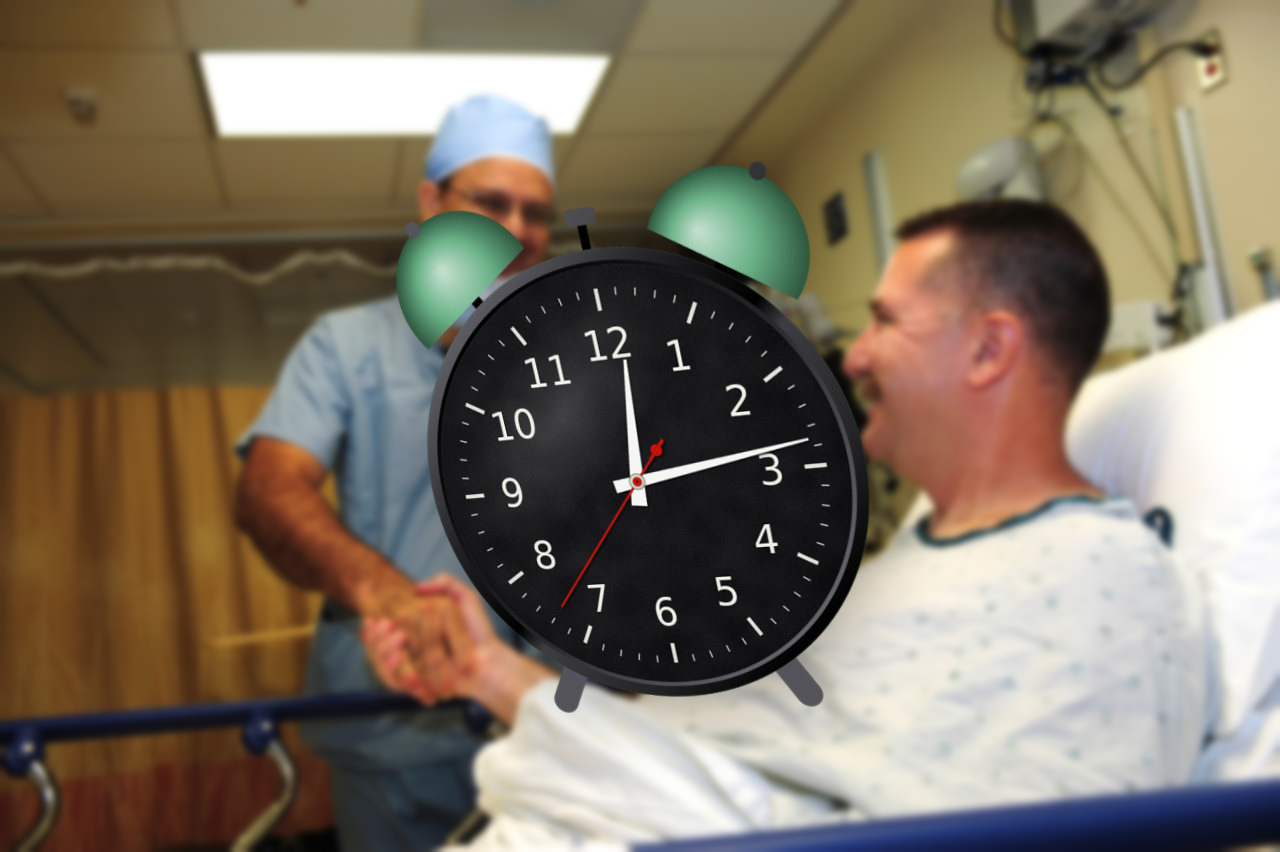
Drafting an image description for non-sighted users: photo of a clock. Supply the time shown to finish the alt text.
12:13:37
